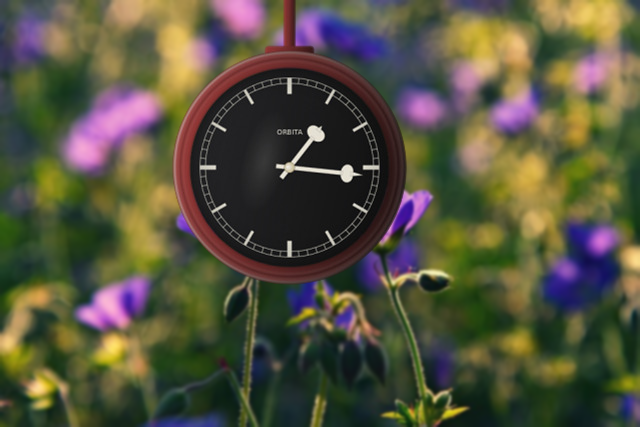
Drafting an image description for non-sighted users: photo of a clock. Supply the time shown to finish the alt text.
1:16
